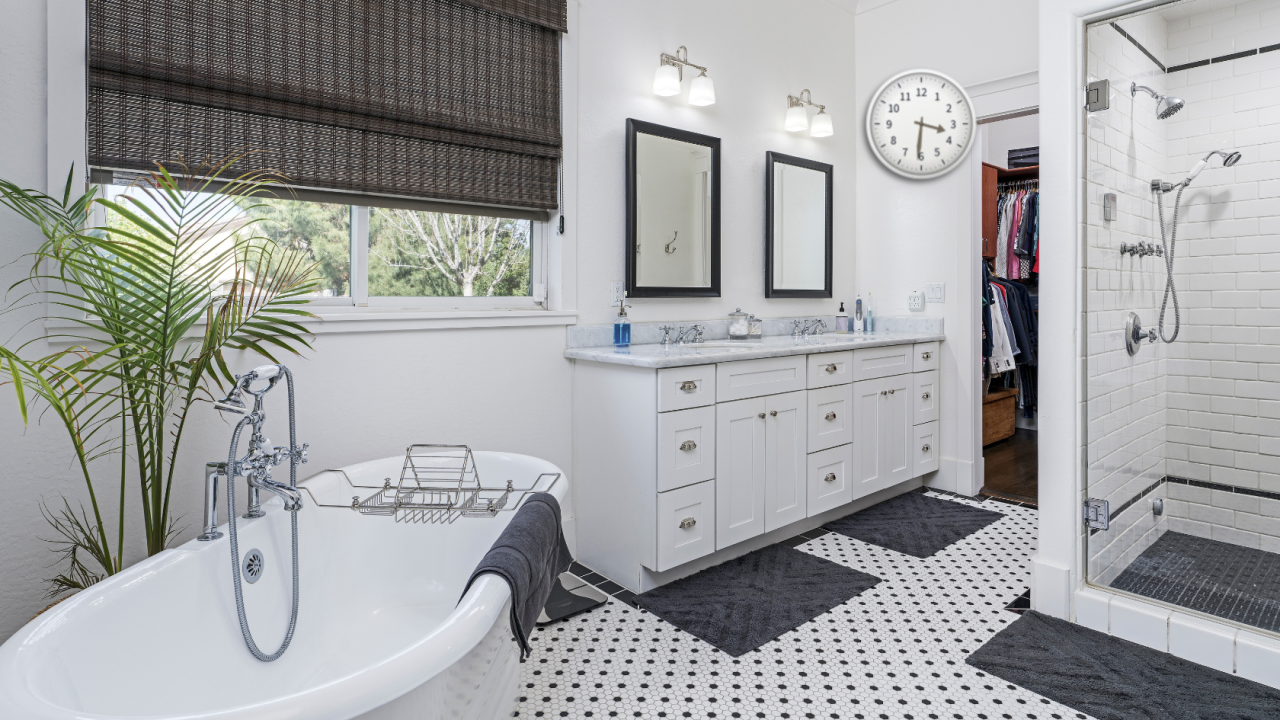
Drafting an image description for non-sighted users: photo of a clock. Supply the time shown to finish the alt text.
3:31
